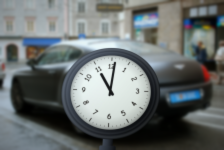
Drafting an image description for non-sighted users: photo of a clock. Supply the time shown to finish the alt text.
11:01
